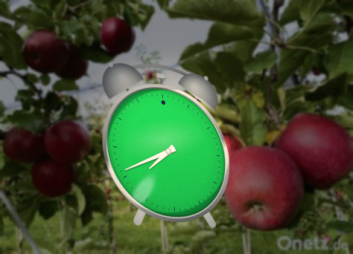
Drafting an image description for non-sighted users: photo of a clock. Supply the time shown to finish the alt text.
7:41
